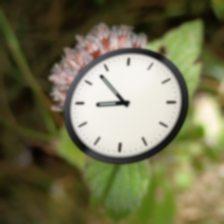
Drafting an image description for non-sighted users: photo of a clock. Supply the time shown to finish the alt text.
8:53
